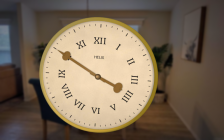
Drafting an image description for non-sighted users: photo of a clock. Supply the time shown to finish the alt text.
3:50
